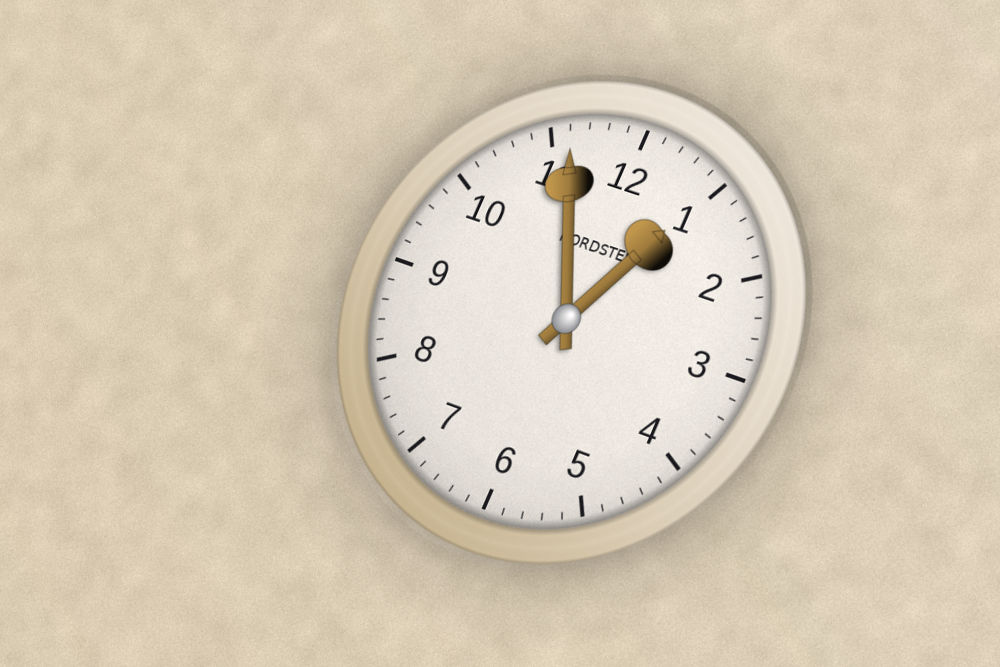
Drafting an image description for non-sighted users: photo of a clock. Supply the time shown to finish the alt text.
12:56
